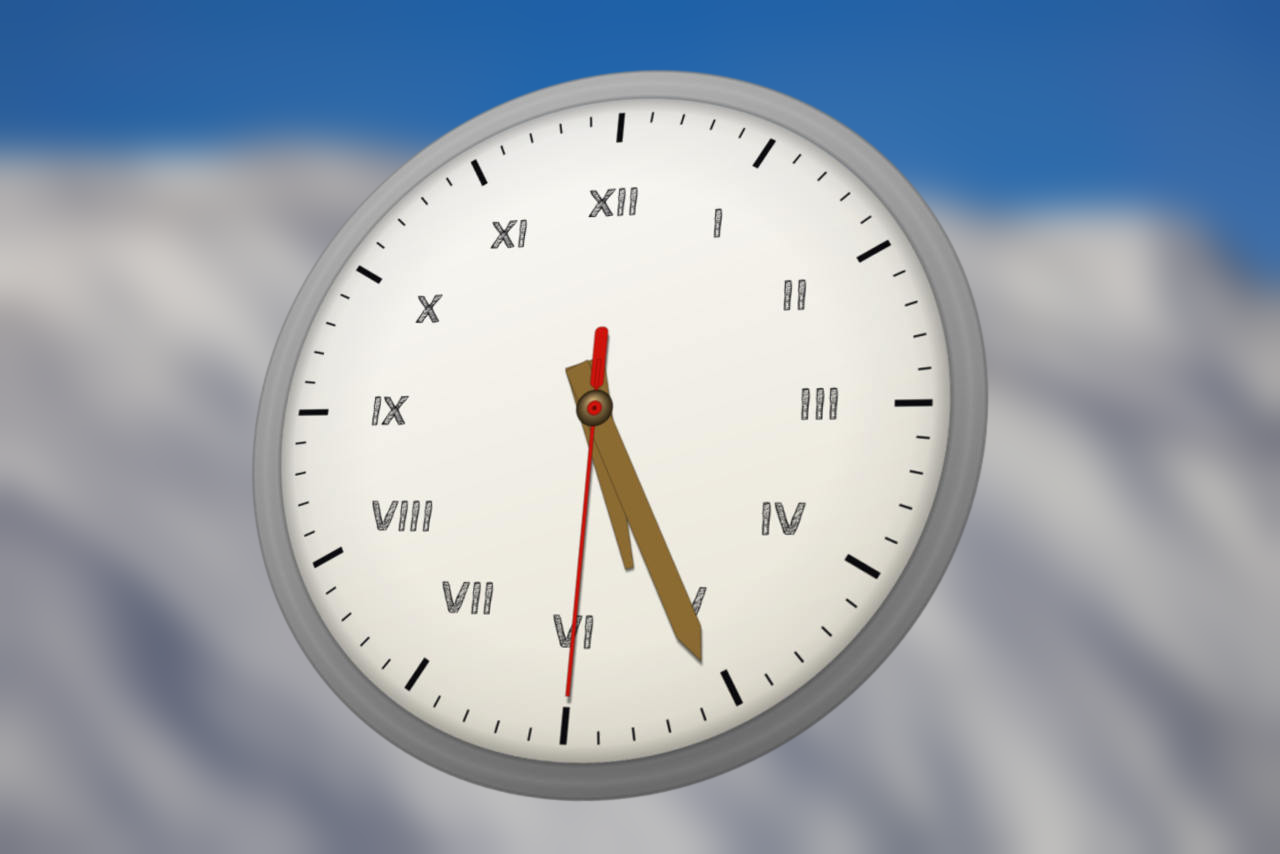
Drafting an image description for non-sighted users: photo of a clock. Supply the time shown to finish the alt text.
5:25:30
